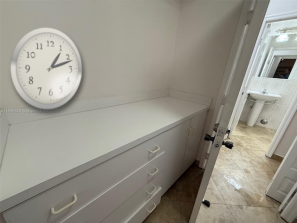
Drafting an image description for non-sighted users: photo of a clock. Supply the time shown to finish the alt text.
1:12
